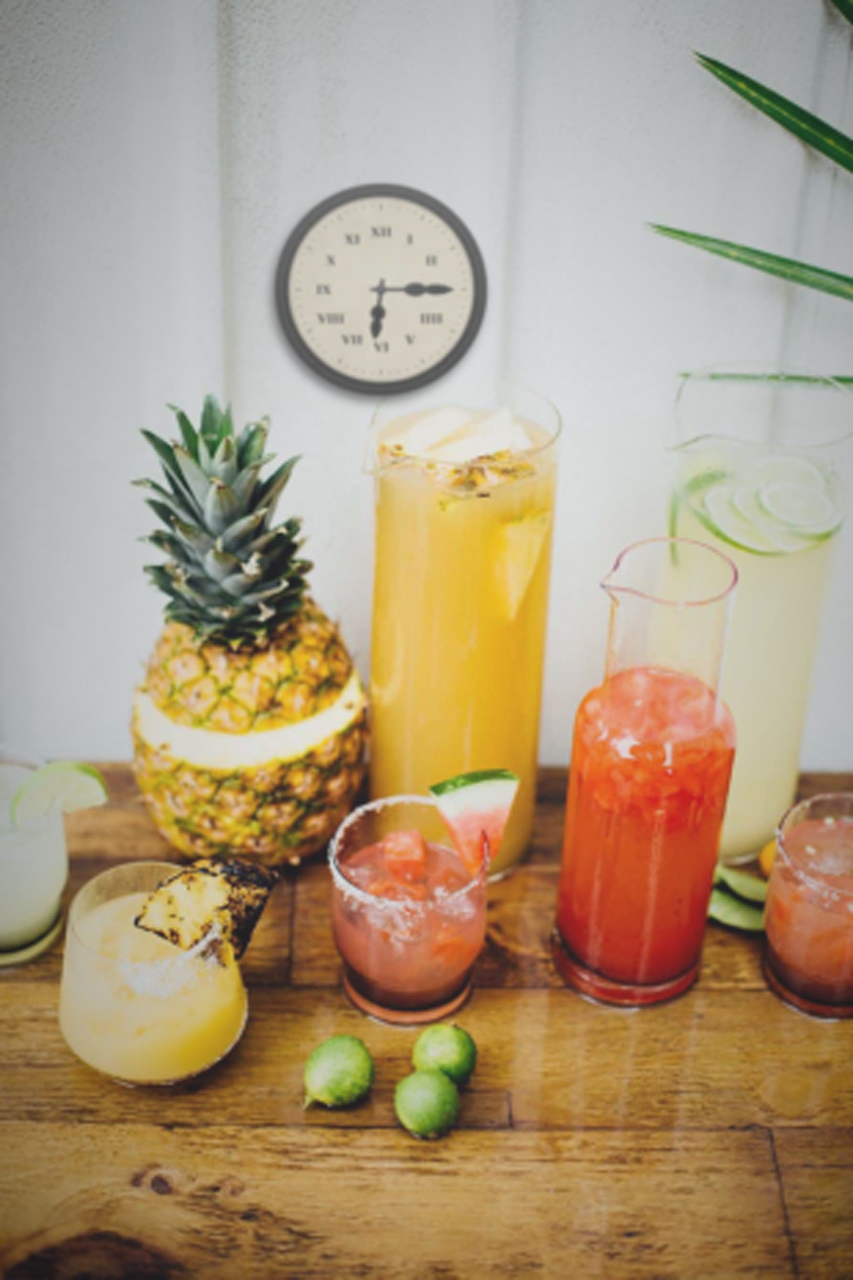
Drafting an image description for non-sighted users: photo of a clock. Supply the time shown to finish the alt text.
6:15
